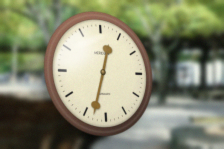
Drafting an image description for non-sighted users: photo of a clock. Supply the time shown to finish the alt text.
12:33
